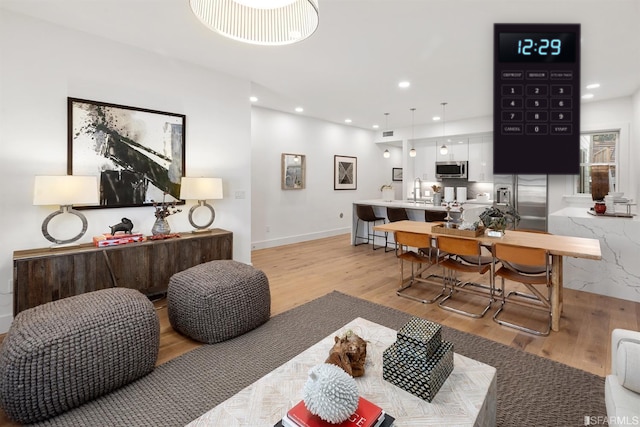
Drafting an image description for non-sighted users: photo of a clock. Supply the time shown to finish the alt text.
12:29
